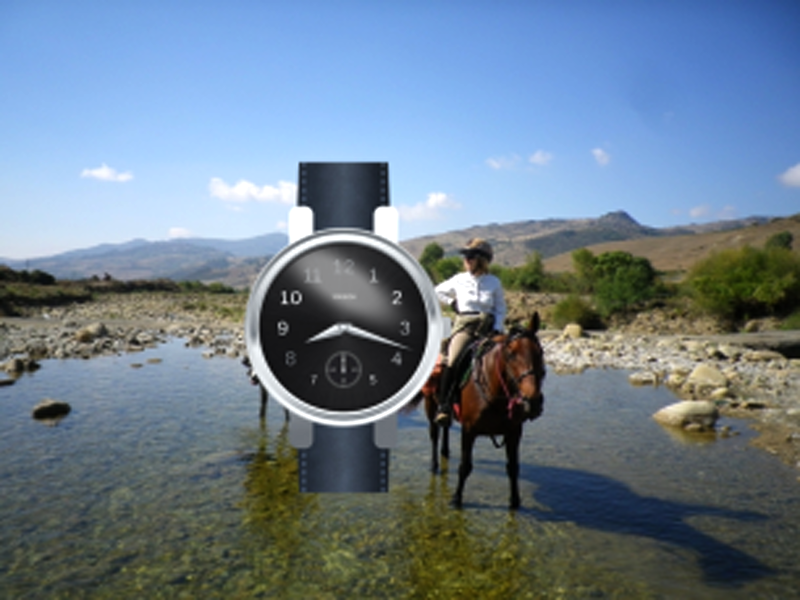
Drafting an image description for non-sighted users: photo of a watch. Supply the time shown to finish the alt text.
8:18
